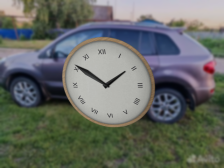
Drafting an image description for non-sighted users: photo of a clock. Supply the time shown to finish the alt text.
1:51
